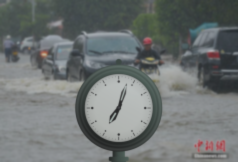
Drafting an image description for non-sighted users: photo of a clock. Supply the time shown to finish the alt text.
7:03
